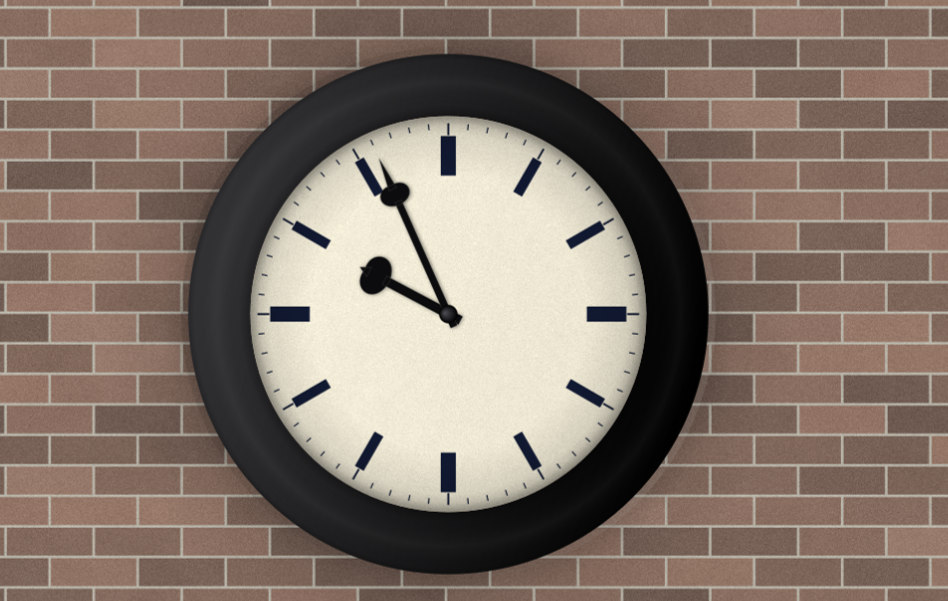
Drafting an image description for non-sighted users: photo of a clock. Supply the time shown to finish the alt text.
9:56
